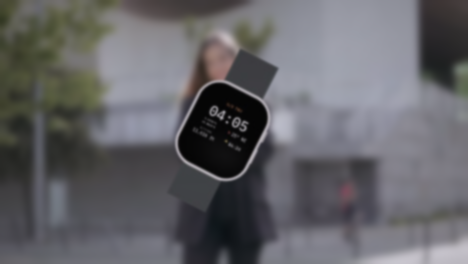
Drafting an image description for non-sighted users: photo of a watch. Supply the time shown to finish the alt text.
4:05
